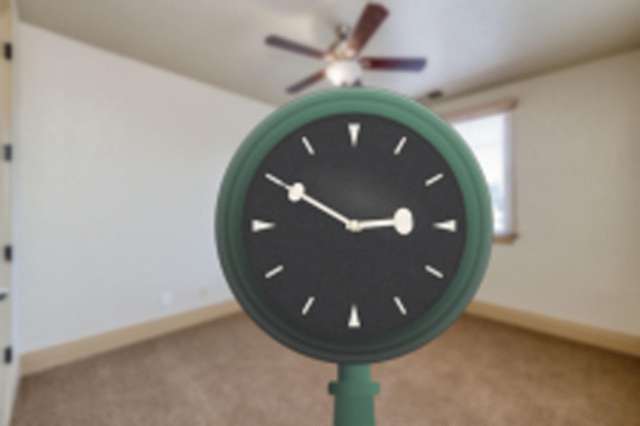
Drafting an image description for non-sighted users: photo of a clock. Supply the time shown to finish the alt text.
2:50
